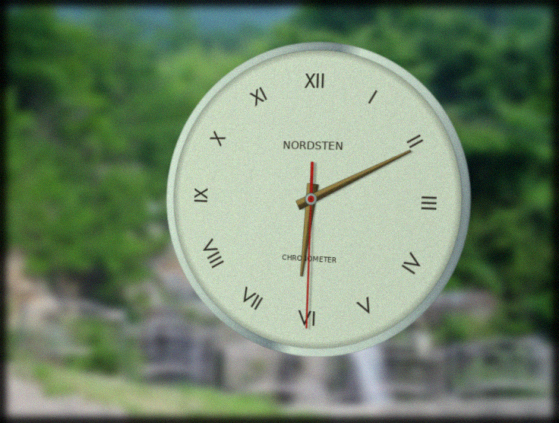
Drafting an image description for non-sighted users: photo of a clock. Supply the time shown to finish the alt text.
6:10:30
